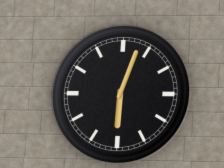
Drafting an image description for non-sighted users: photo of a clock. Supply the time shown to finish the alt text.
6:03
